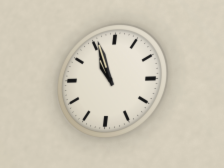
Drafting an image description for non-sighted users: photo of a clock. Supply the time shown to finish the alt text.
10:56
